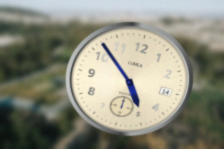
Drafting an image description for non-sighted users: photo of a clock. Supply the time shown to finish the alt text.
4:52
